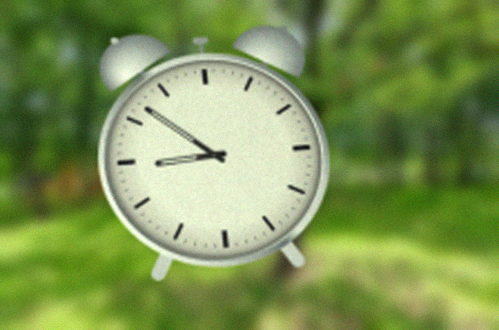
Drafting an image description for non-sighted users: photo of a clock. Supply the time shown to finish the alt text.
8:52
